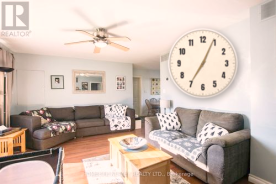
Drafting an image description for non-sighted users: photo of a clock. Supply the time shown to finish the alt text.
7:04
